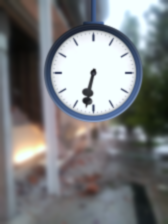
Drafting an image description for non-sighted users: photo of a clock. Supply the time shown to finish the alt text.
6:32
